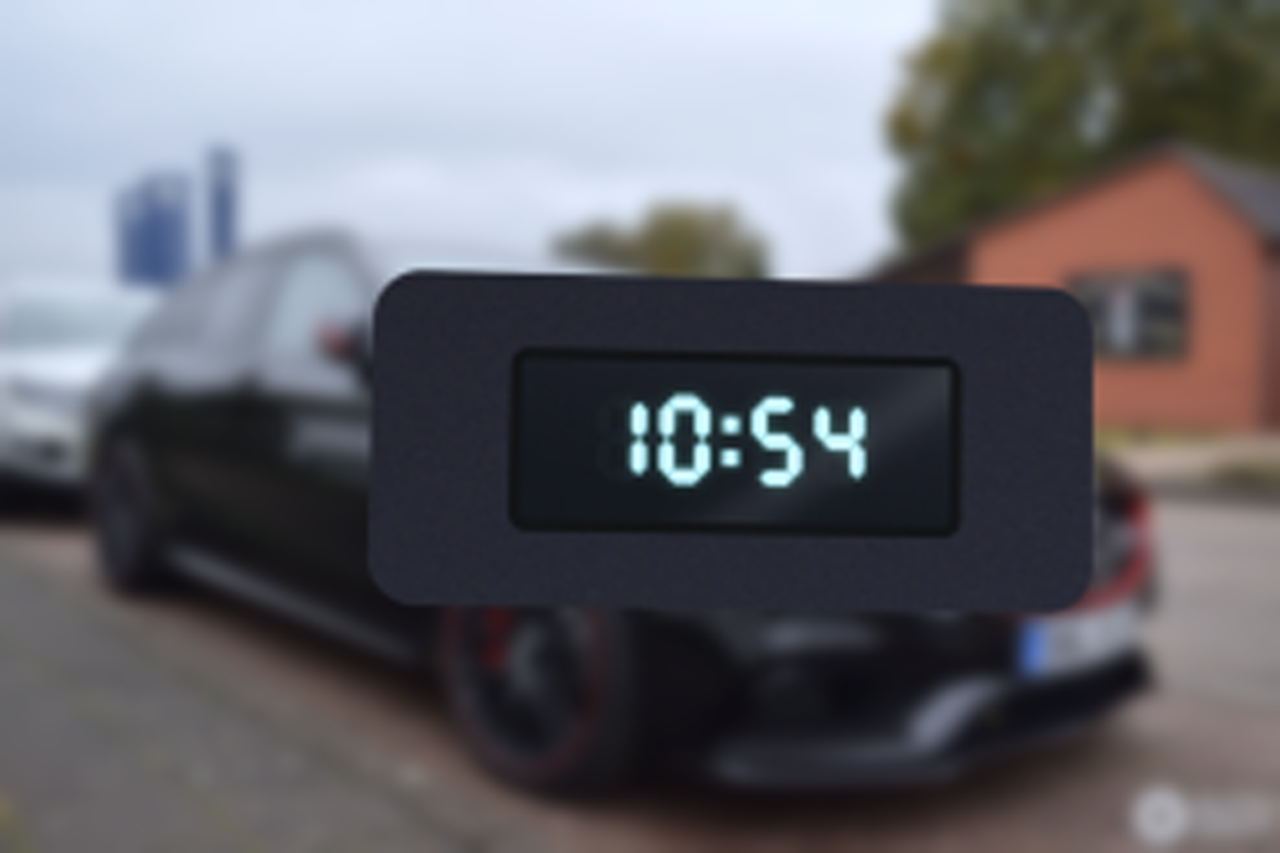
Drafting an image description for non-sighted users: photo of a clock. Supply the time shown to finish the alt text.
10:54
